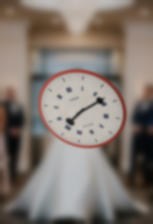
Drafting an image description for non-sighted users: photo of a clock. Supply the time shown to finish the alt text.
8:13
